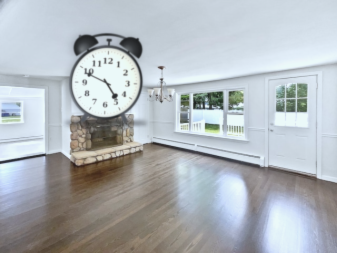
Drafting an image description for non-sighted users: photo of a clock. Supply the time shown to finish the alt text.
4:49
